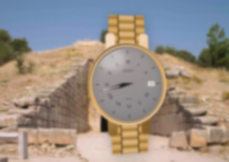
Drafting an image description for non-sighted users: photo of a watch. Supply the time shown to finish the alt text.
8:43
